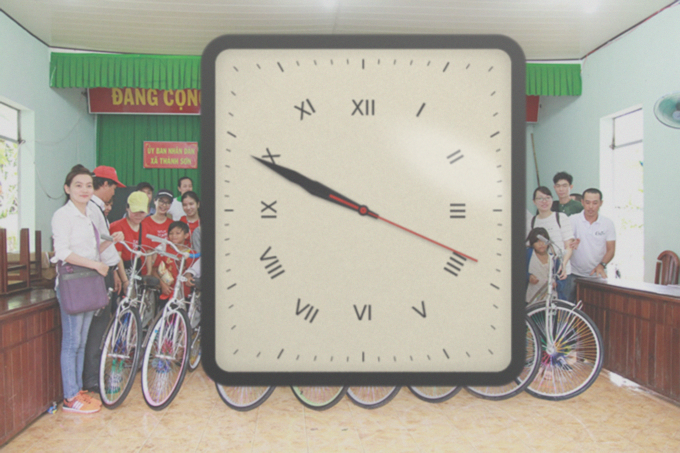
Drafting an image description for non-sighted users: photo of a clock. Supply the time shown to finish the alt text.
9:49:19
